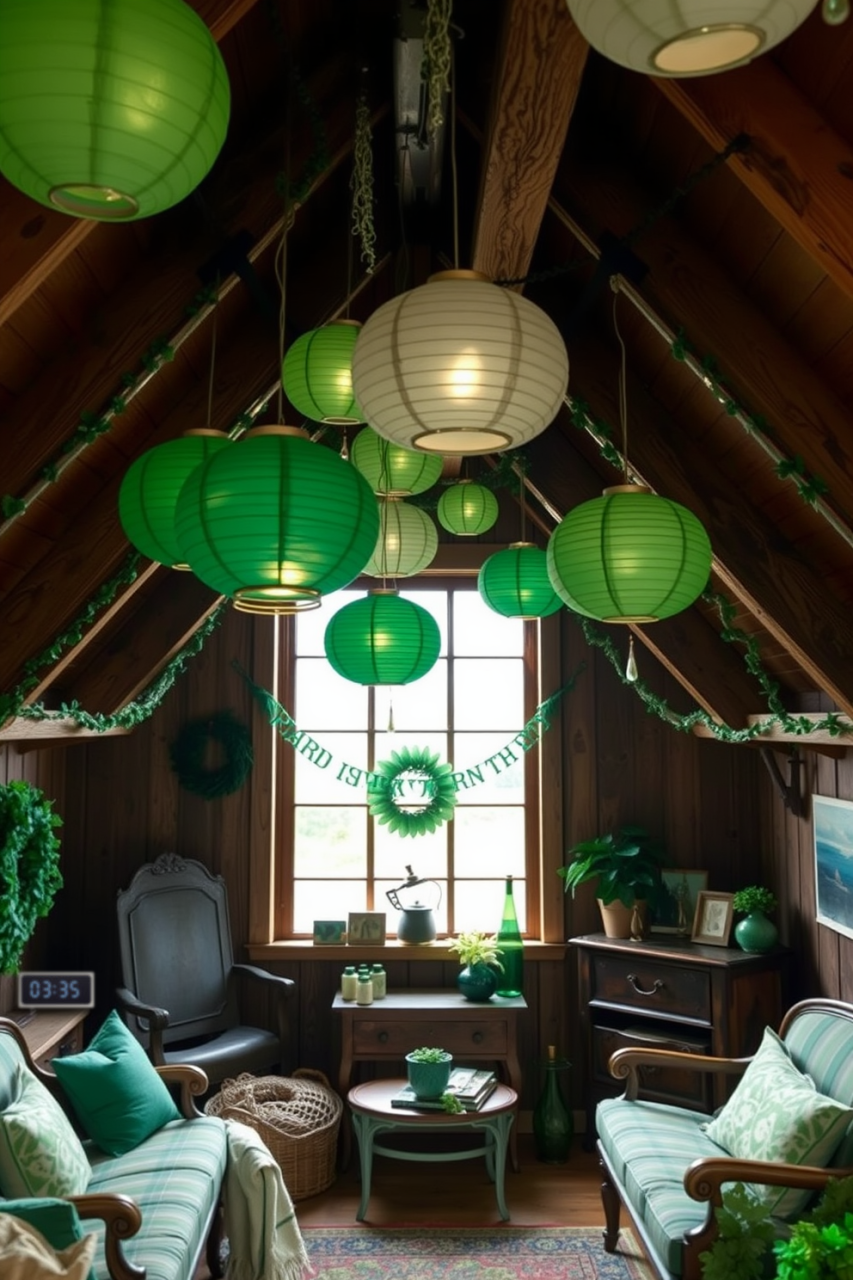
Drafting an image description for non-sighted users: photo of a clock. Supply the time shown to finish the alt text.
3:35
